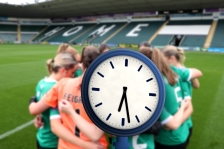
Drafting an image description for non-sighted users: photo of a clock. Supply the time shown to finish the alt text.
6:28
